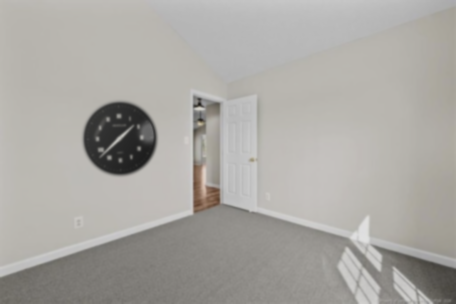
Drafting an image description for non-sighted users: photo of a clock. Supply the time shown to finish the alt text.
1:38
